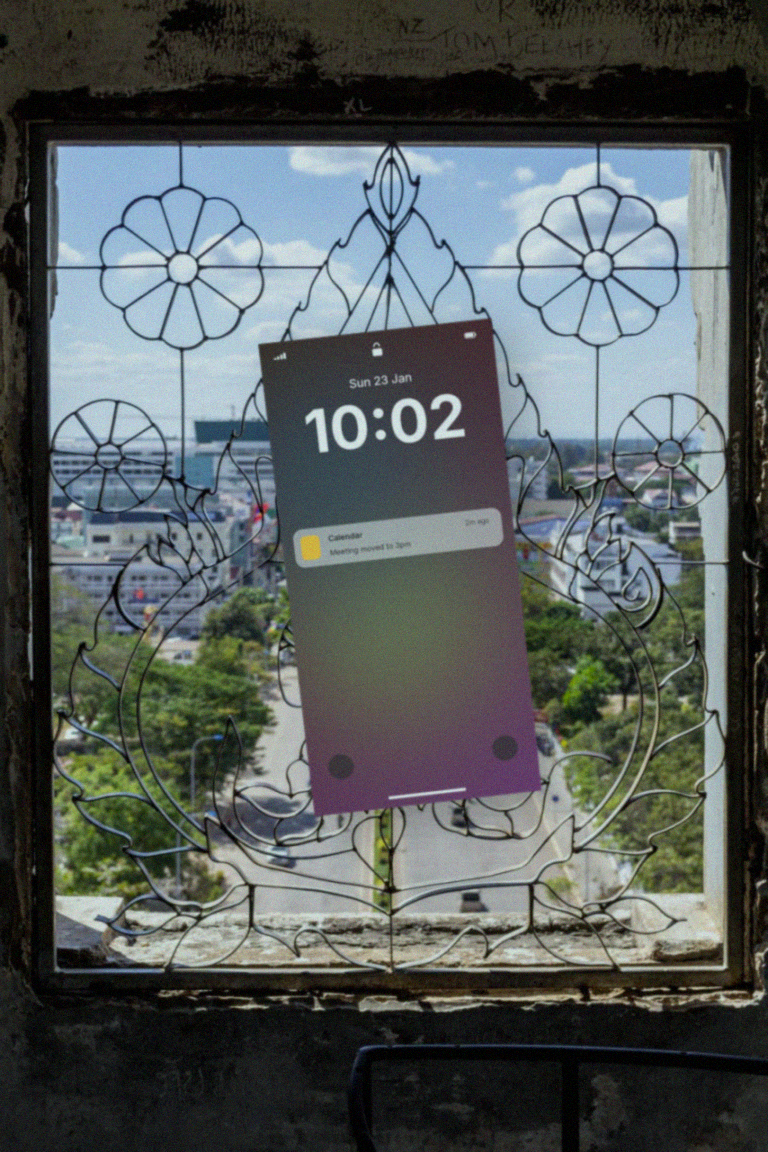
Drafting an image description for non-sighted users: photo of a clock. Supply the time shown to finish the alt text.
10:02
